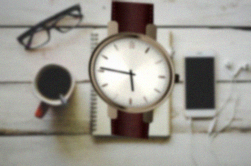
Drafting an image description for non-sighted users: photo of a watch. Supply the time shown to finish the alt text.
5:46
